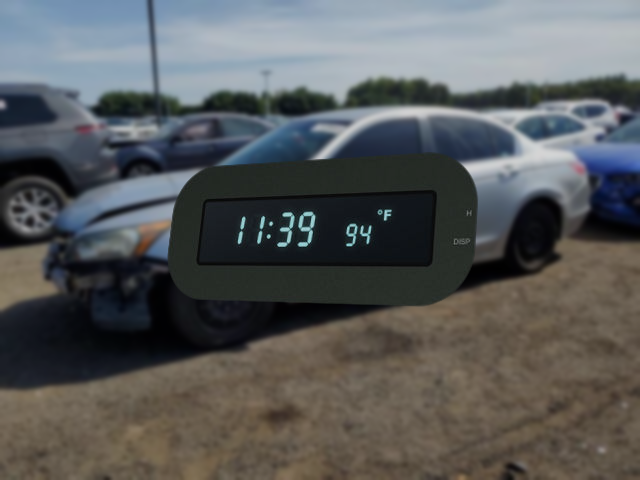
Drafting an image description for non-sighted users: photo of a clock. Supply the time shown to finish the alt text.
11:39
